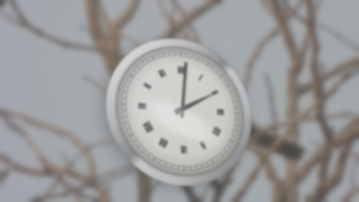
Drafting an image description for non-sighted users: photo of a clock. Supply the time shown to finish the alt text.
2:01
